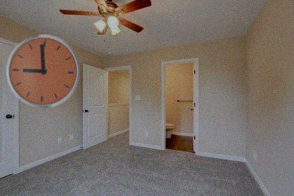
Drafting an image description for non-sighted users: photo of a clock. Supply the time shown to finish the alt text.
8:59
